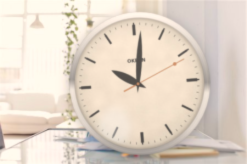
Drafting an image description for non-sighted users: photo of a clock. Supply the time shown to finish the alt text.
10:01:11
